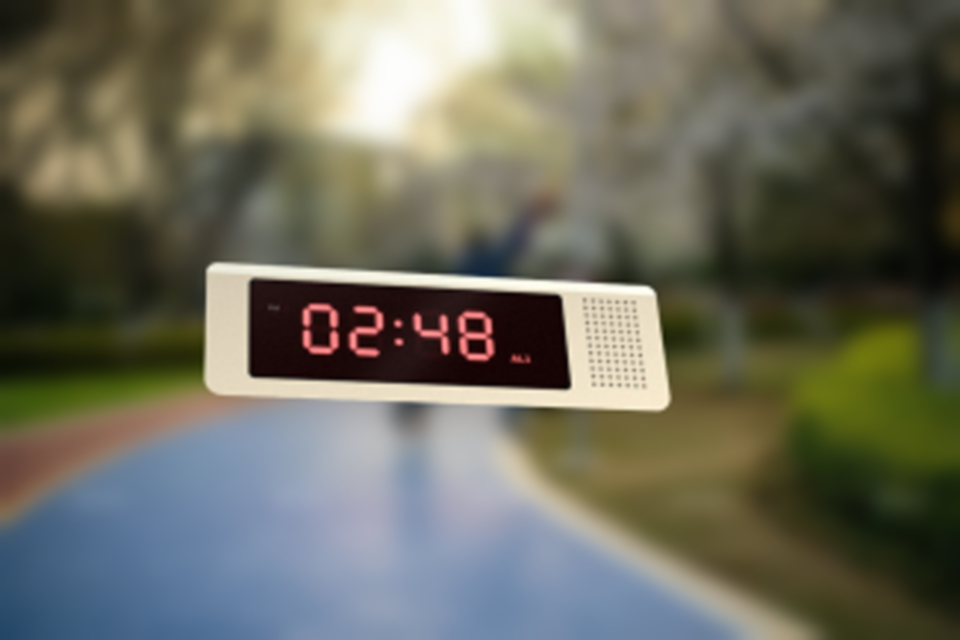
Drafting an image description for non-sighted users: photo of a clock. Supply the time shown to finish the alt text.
2:48
